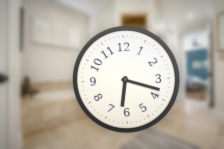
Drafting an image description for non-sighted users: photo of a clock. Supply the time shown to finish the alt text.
6:18
